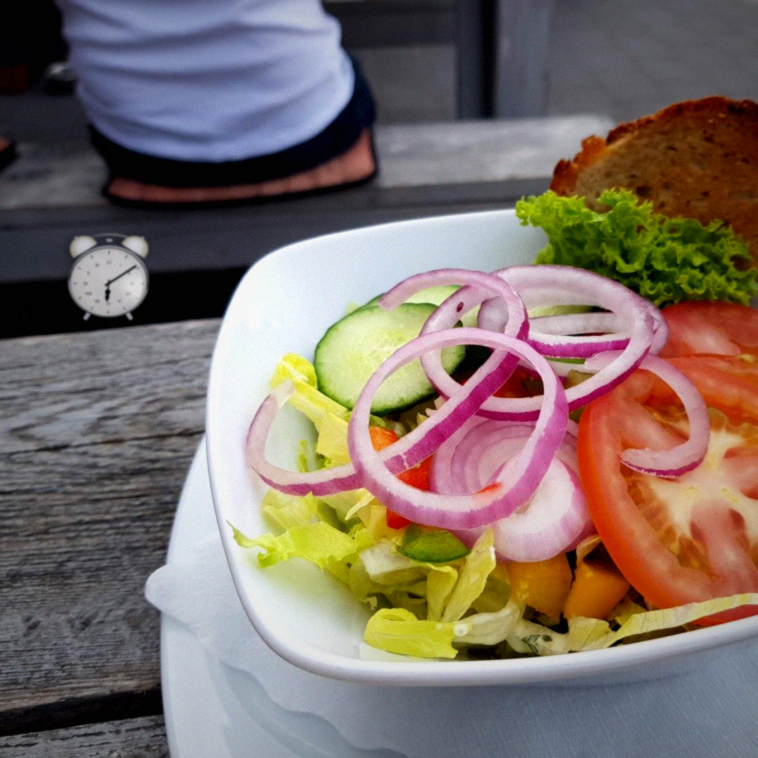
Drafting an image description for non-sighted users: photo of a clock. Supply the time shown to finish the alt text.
6:09
